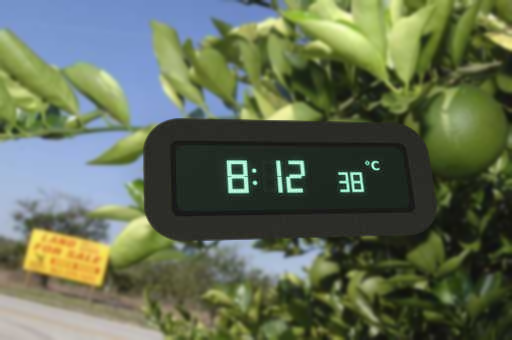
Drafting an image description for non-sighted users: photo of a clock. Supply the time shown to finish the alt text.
8:12
